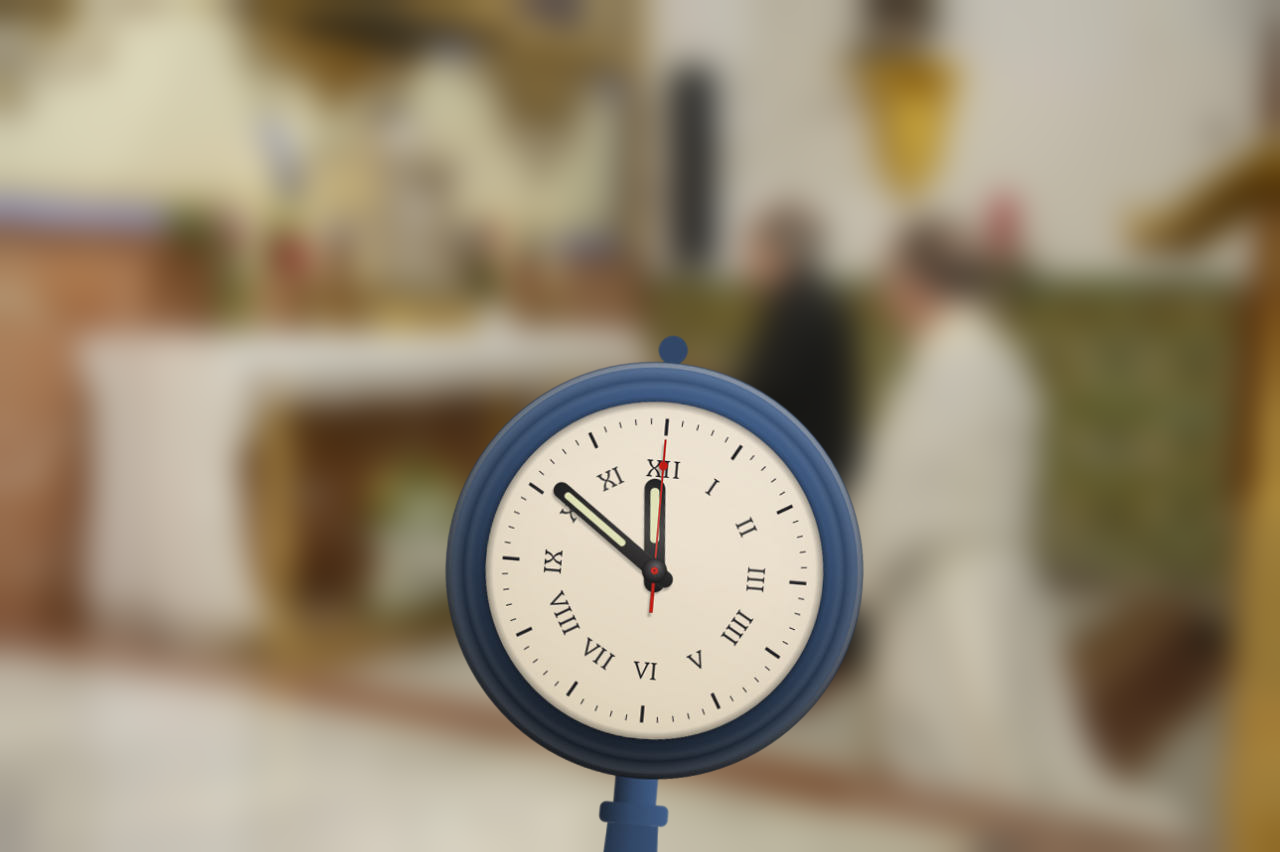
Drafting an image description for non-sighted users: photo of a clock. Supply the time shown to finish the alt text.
11:51:00
